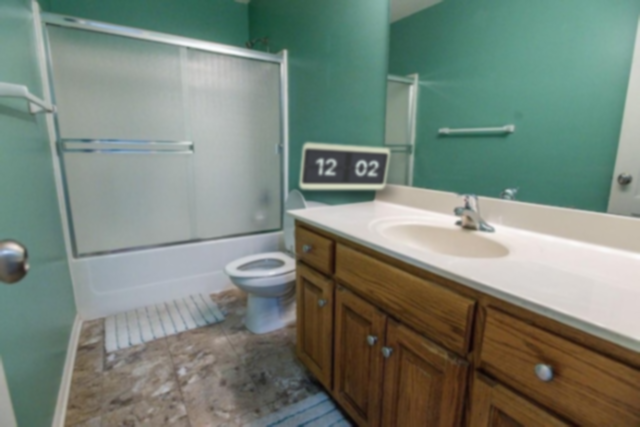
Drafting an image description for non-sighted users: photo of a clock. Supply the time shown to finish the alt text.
12:02
